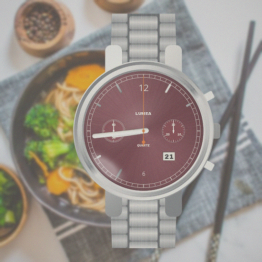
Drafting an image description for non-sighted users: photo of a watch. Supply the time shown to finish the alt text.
8:44
